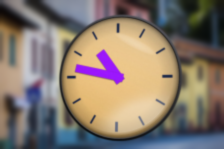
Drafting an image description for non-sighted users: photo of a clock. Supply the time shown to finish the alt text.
10:47
